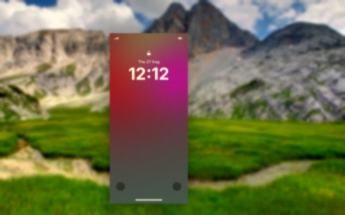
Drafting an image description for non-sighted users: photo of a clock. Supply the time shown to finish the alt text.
12:12
